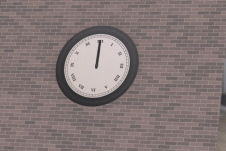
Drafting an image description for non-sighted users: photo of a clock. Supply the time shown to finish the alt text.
12:00
